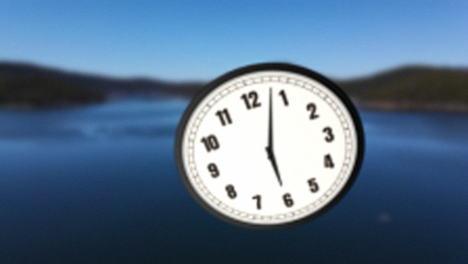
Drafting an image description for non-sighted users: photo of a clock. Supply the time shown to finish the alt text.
6:03
